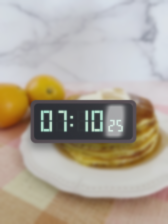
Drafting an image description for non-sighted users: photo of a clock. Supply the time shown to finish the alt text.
7:10:25
